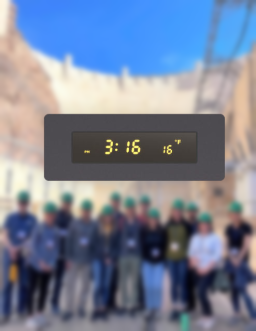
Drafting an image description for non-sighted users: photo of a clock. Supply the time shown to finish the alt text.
3:16
